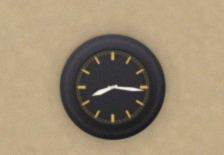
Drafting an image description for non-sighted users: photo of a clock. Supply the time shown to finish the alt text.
8:16
